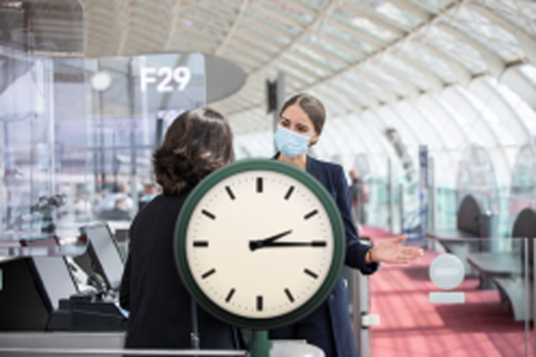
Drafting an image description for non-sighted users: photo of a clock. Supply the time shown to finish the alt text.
2:15
